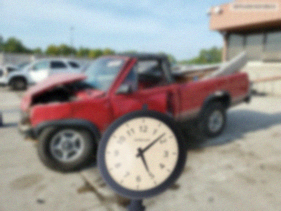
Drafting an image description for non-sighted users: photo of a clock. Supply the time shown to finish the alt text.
5:08
